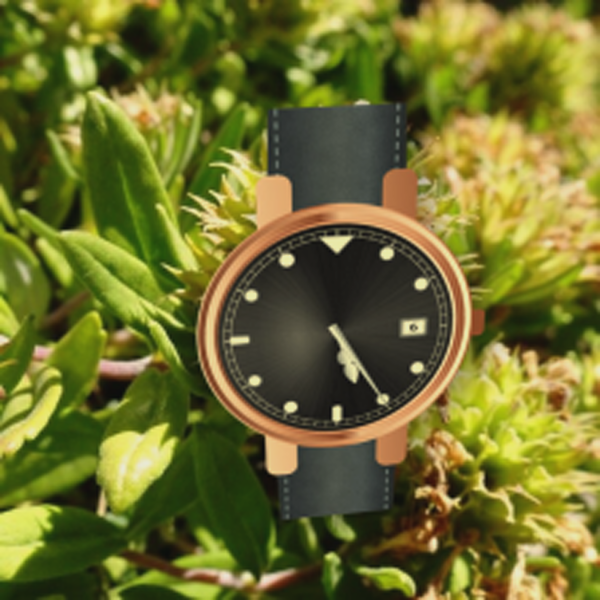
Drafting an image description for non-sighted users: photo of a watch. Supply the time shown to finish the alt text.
5:25
